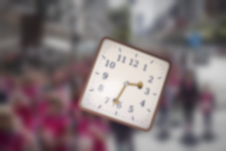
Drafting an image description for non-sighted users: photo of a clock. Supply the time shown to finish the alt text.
2:32
